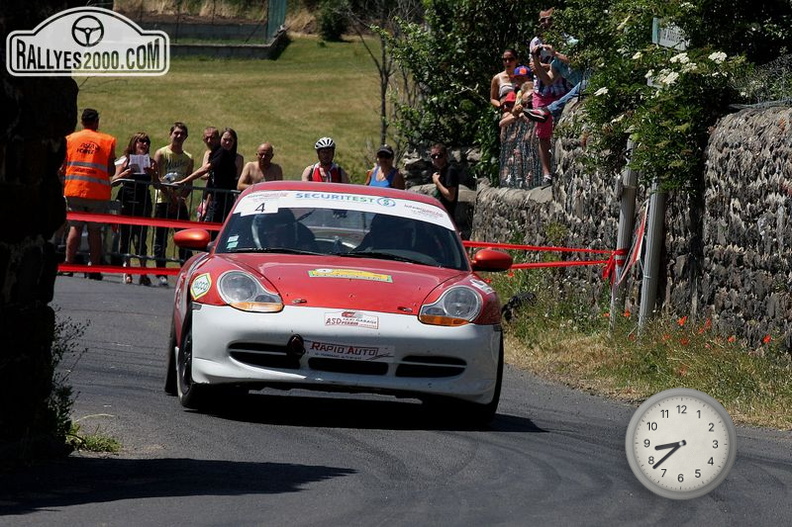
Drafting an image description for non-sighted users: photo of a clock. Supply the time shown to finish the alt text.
8:38
